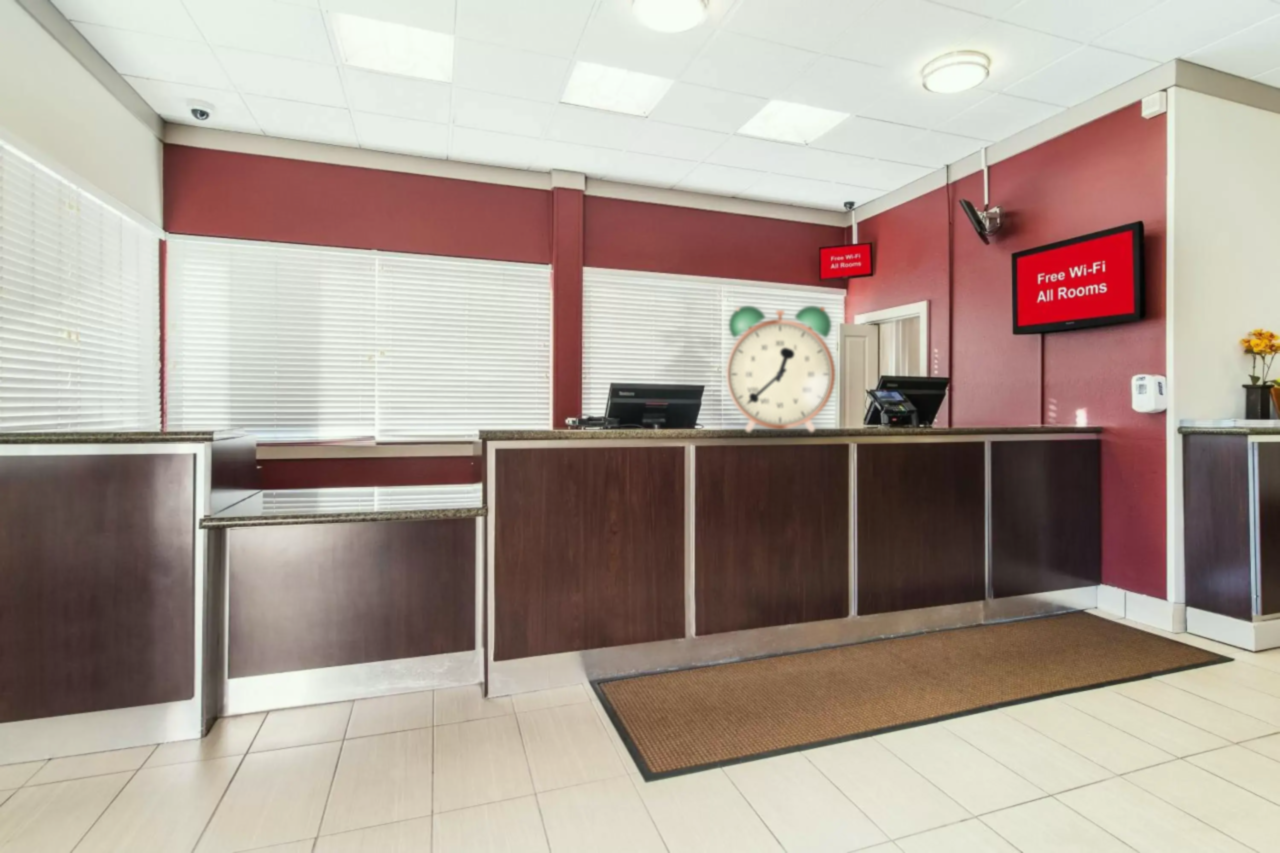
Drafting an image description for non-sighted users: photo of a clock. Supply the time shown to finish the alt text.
12:38
